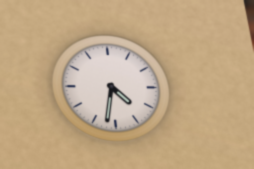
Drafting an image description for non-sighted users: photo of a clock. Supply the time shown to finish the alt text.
4:32
